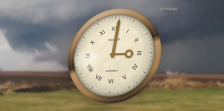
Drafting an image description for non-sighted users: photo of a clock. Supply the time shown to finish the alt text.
3:01
